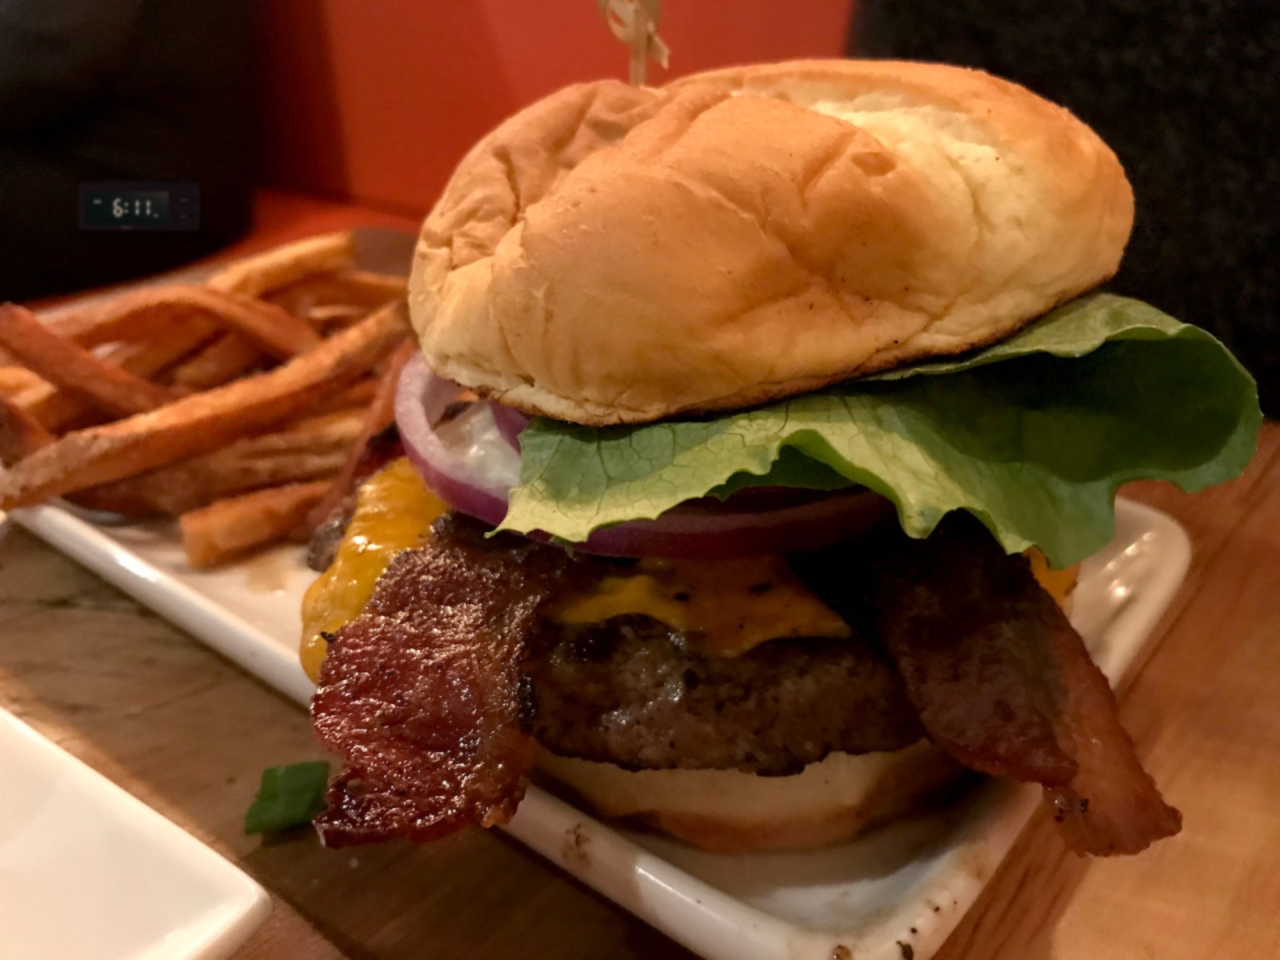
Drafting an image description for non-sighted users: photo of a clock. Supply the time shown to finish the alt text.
6:11
